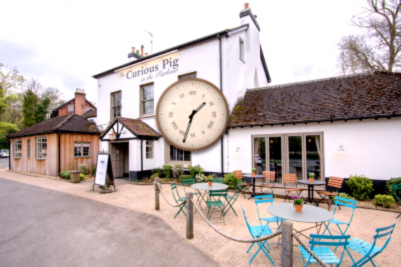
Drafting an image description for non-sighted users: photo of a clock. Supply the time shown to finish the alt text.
1:33
